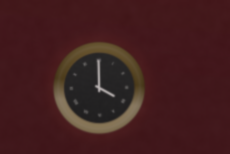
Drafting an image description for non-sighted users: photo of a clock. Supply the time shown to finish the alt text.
4:00
